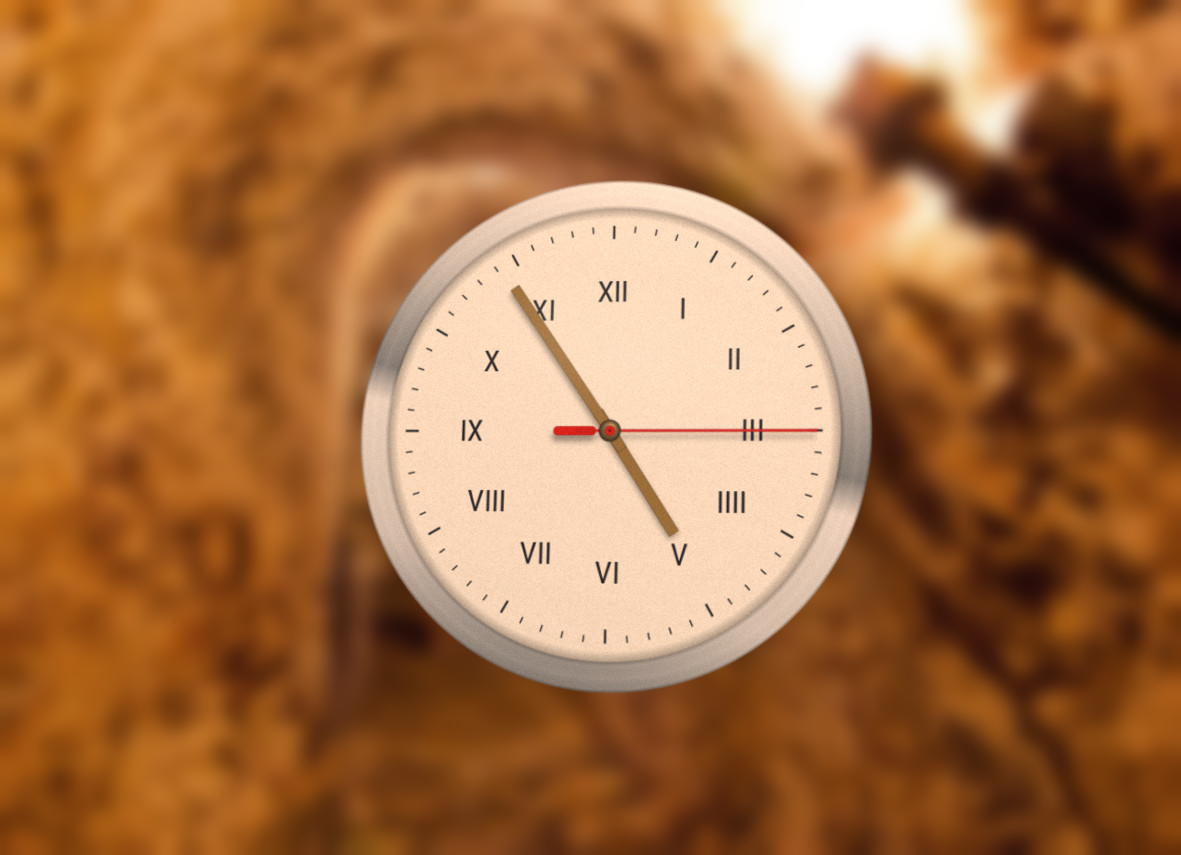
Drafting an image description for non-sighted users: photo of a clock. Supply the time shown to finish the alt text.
4:54:15
